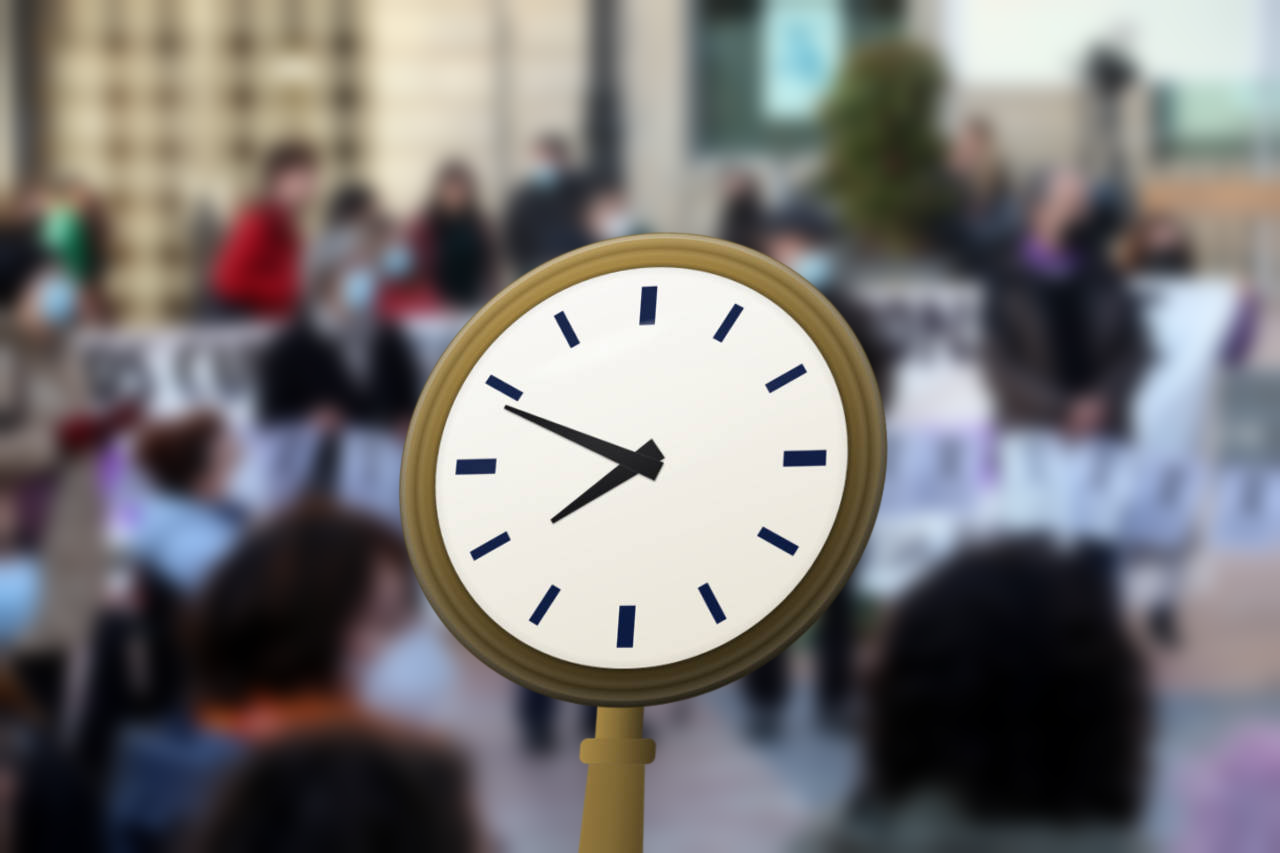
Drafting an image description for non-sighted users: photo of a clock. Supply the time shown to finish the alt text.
7:49
